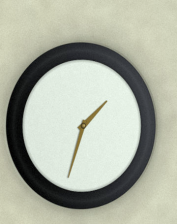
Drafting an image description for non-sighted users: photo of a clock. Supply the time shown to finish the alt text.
1:33
